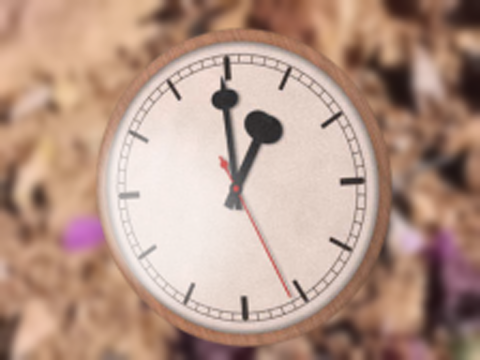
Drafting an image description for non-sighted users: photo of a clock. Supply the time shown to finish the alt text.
12:59:26
